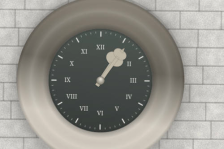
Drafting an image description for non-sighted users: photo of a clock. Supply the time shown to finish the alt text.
1:06
